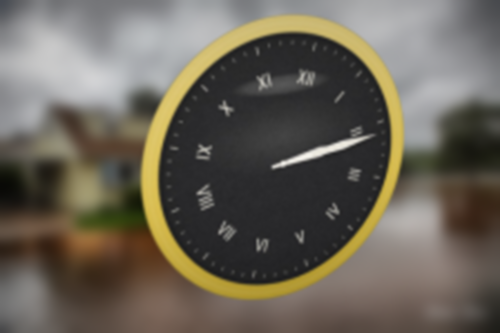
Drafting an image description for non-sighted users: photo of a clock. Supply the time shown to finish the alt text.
2:11
